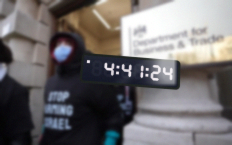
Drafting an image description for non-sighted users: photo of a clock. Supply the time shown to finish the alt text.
4:41:24
